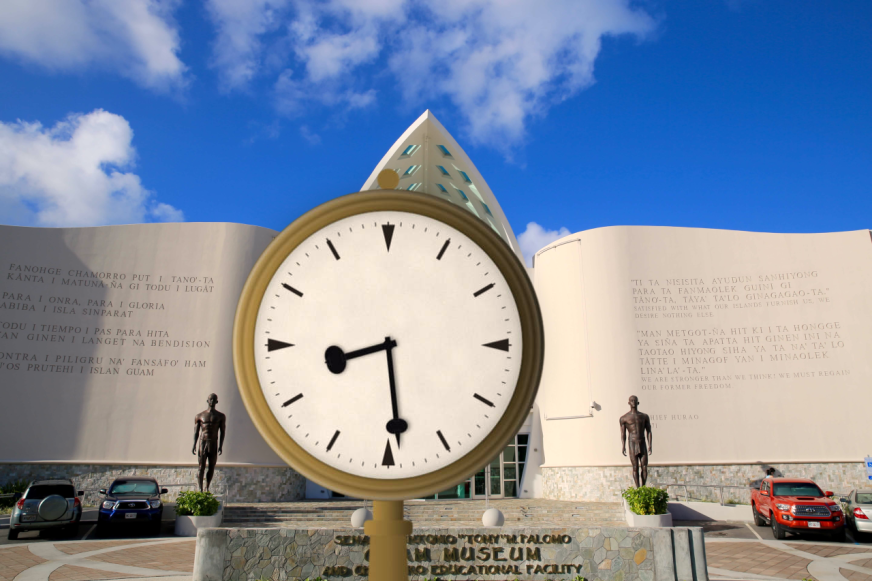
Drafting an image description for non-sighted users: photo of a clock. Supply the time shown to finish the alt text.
8:29
